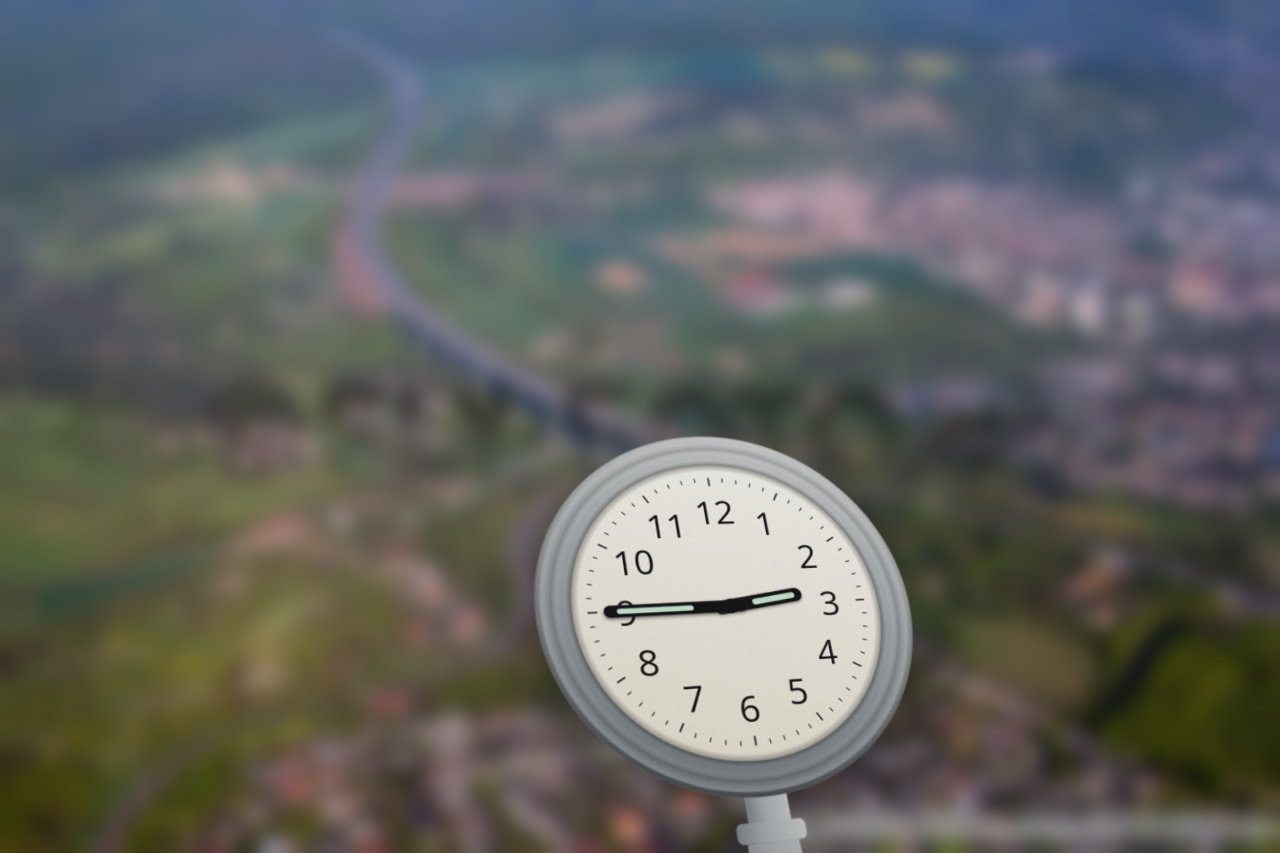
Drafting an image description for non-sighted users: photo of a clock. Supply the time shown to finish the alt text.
2:45
